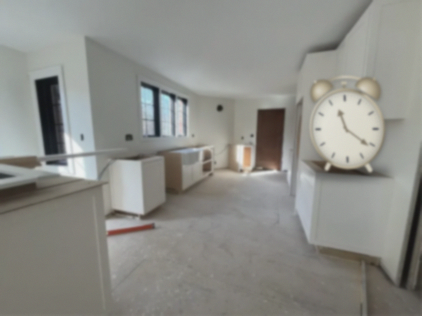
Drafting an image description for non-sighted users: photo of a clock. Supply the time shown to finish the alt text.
11:21
